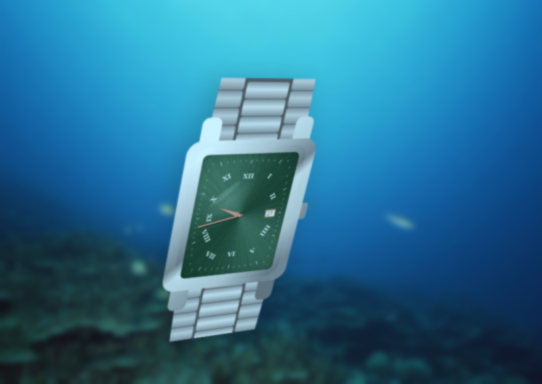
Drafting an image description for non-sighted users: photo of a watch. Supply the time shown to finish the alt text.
9:43
